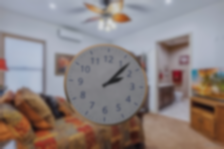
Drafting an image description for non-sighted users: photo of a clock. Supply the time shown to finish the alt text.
2:07
